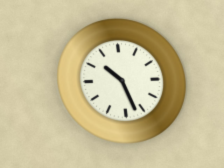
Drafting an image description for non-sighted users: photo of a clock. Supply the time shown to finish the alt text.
10:27
